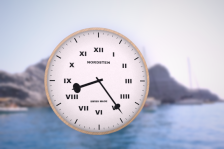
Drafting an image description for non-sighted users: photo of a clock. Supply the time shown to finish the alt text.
8:24
